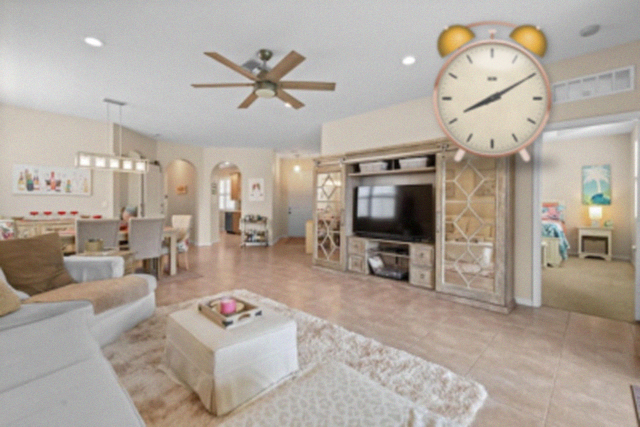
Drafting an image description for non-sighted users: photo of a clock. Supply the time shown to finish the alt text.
8:10
